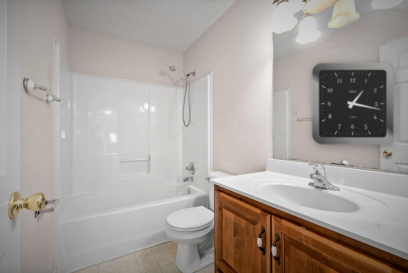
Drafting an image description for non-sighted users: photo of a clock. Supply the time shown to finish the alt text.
1:17
